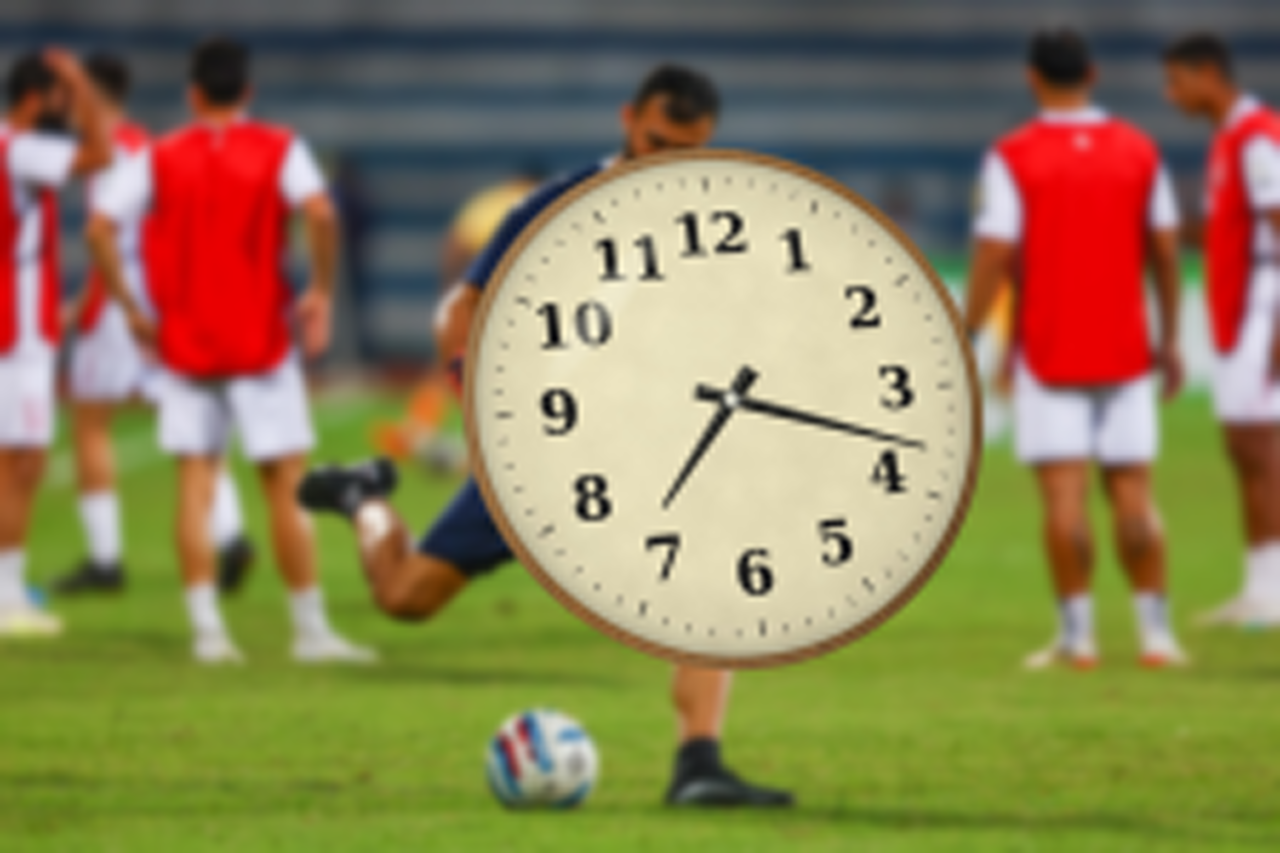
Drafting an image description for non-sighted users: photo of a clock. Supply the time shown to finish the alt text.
7:18
